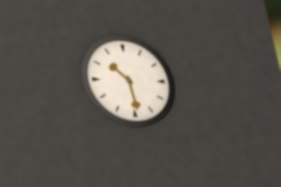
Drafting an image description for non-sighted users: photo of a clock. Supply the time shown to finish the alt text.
10:29
